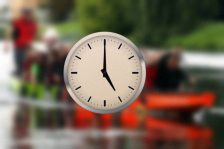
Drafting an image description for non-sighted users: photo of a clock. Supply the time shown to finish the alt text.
5:00
